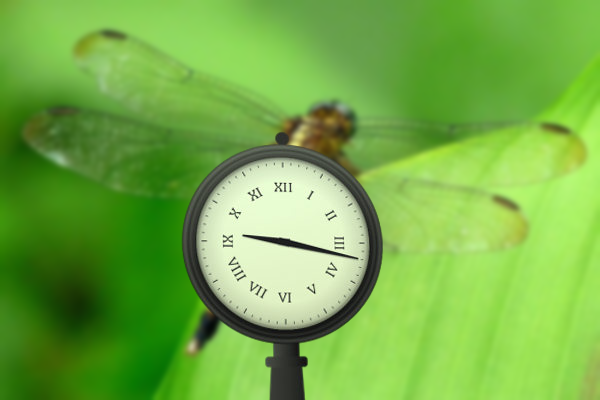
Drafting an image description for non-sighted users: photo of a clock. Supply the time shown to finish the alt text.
9:17
